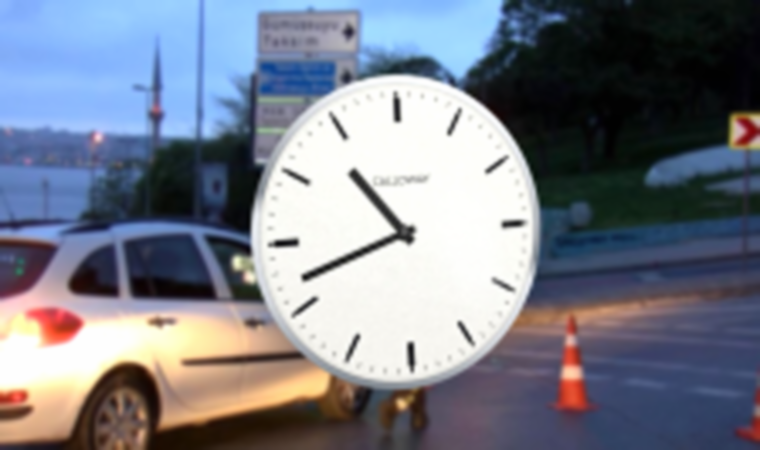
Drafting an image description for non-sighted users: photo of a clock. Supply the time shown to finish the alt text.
10:42
